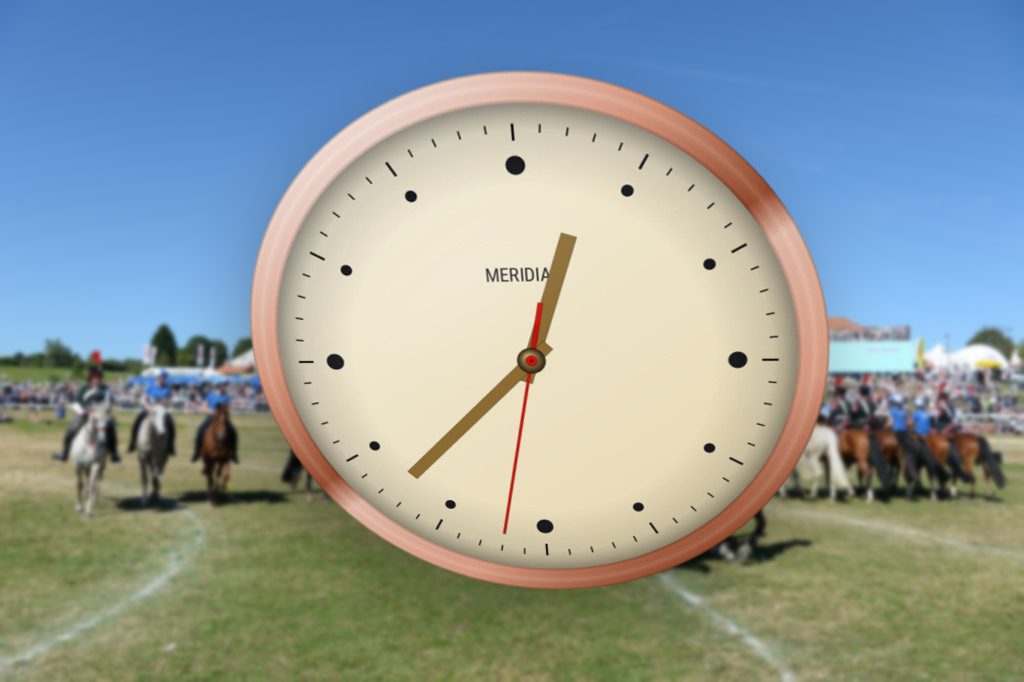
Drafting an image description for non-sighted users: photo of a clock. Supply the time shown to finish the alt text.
12:37:32
